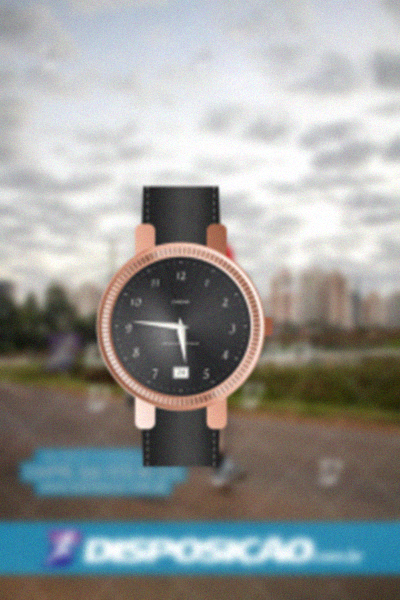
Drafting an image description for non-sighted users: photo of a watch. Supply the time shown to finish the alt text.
5:46
